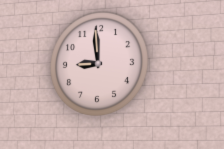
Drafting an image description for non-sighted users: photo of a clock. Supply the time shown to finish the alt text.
8:59
